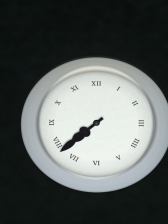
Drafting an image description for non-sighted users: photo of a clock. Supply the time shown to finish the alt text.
7:38
